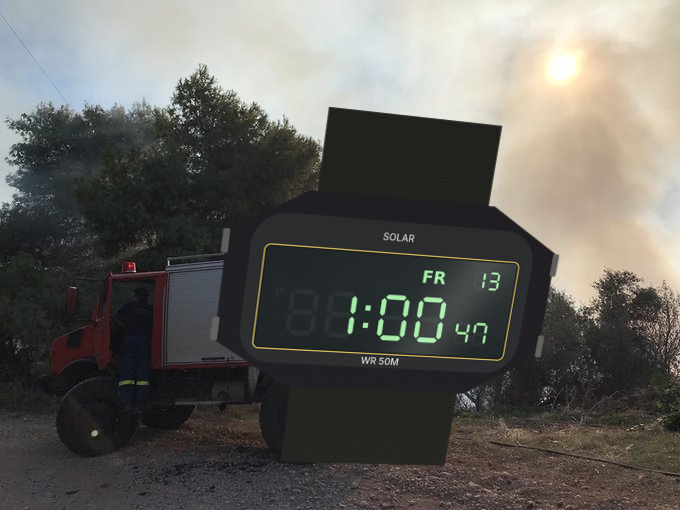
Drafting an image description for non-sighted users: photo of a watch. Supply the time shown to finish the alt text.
1:00:47
